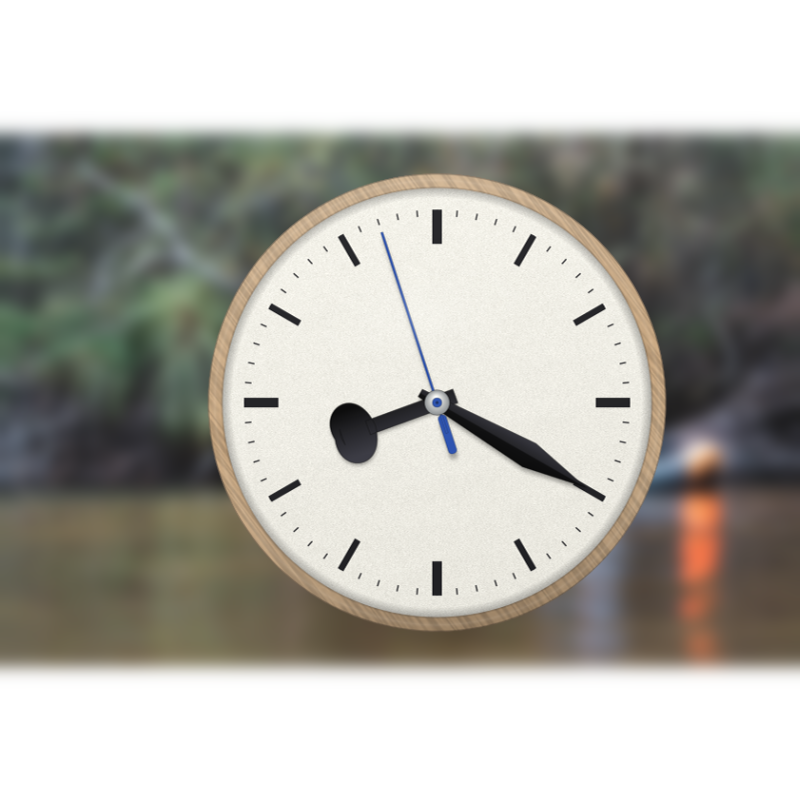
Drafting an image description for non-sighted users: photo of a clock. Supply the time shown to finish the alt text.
8:19:57
